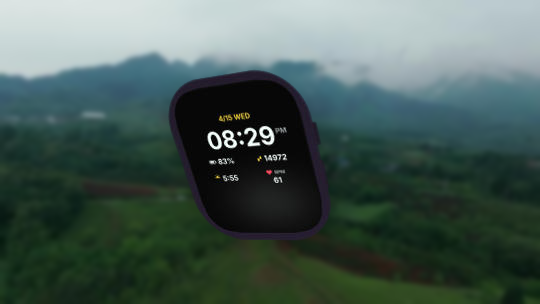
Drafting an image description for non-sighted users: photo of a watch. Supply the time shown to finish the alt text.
8:29
